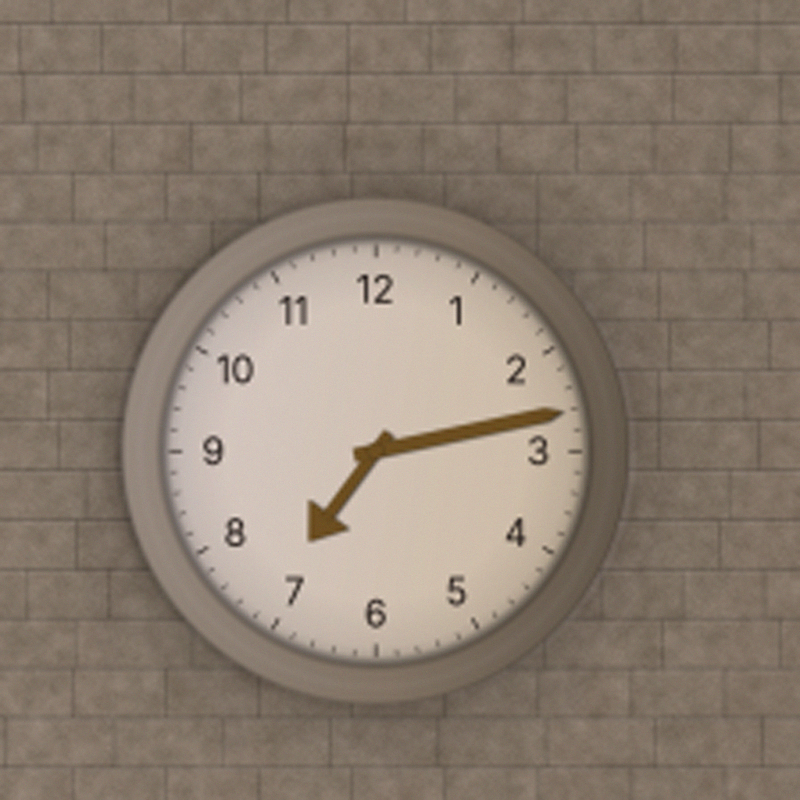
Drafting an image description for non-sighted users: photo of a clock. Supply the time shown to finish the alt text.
7:13
